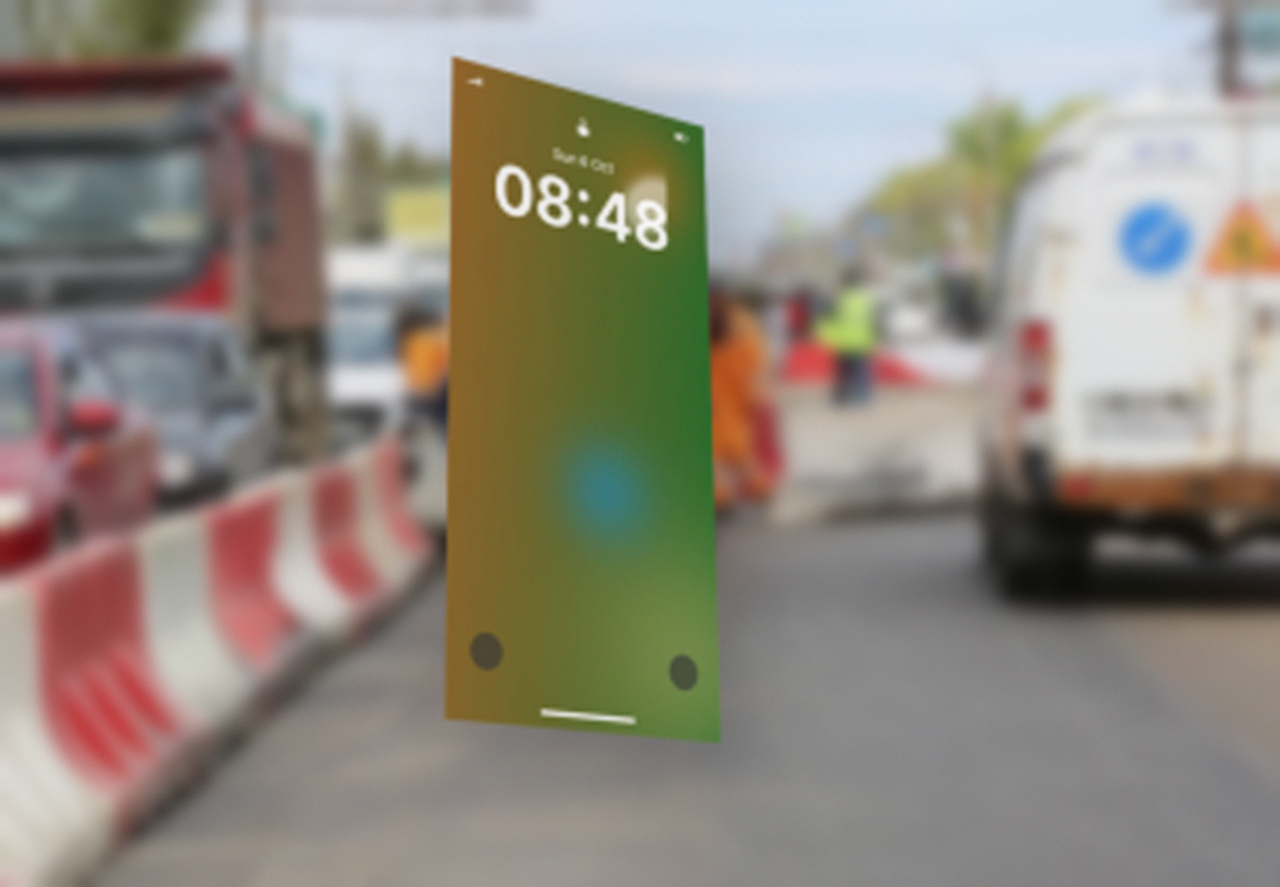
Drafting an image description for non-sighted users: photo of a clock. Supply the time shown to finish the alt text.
8:48
